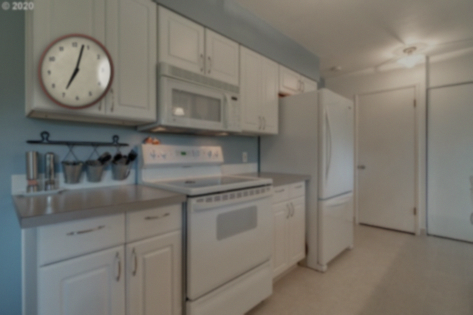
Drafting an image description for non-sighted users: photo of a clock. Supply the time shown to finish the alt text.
7:03
